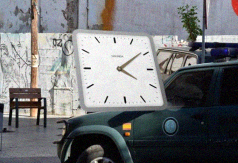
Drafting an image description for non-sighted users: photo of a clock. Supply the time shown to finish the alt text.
4:09
